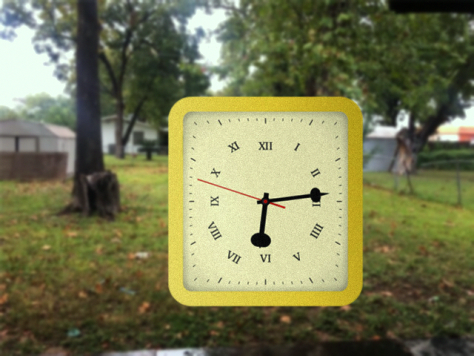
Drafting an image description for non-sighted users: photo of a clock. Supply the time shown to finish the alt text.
6:13:48
